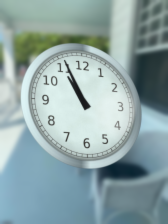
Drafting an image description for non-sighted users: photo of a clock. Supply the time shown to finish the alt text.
10:56
